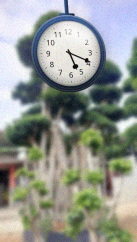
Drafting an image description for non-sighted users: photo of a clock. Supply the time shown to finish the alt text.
5:19
